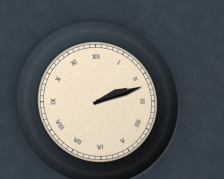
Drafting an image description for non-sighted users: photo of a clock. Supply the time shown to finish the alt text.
2:12
